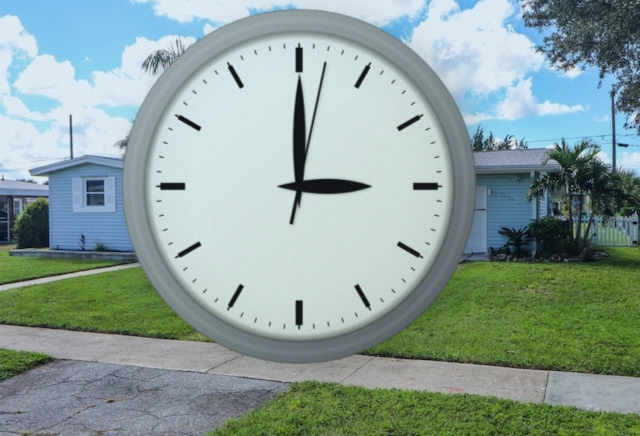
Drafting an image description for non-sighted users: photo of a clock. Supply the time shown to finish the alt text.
3:00:02
